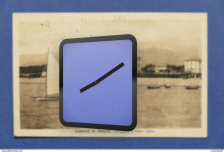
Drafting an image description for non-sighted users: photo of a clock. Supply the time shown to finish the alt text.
8:10
